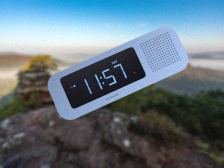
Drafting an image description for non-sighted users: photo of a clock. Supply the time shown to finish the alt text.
11:57
